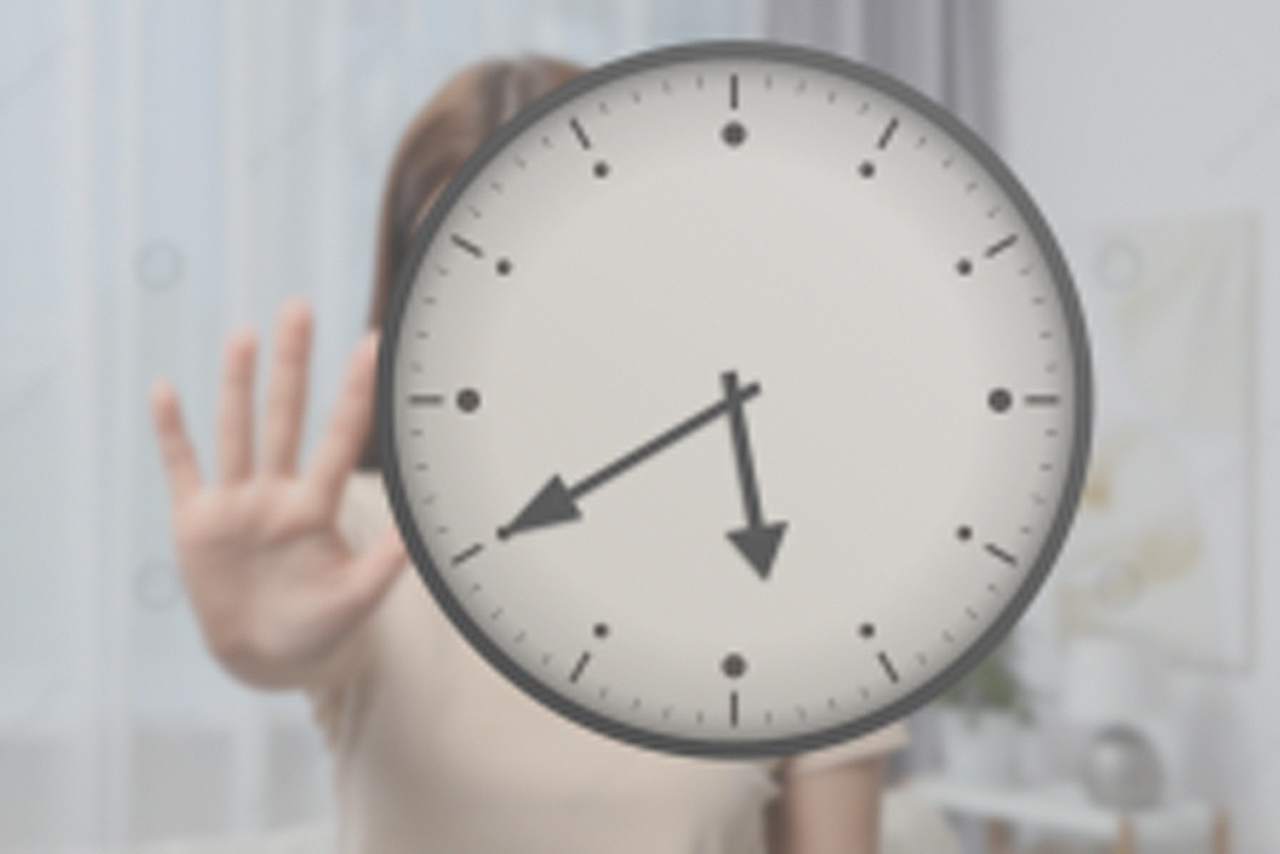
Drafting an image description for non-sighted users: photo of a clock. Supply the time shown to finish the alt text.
5:40
